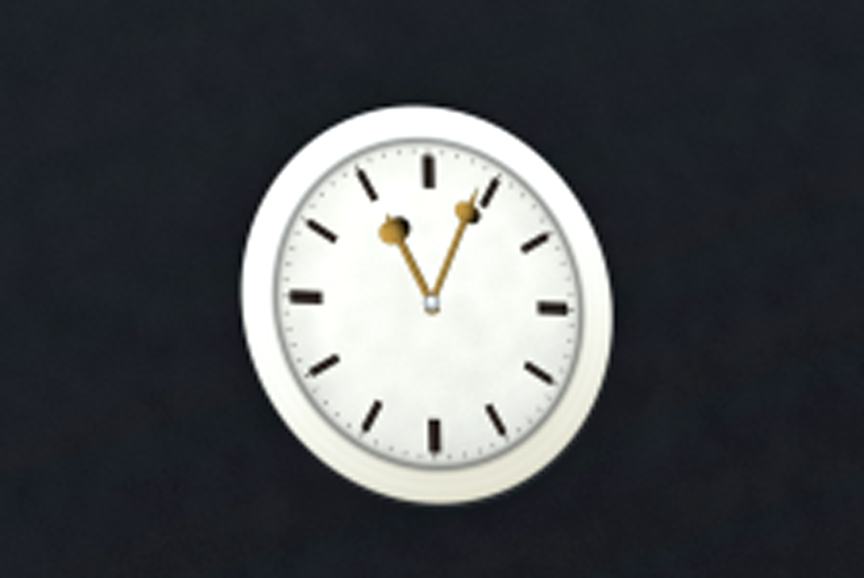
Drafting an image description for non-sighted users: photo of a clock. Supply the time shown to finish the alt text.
11:04
